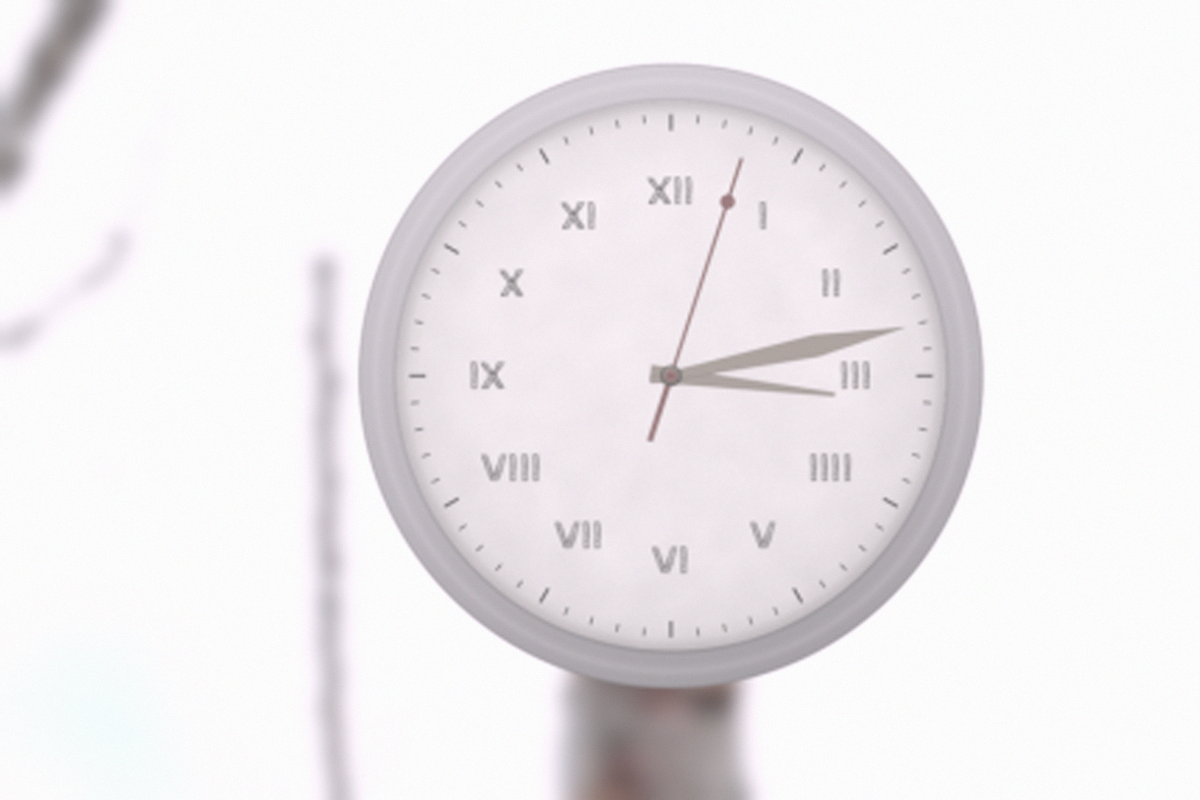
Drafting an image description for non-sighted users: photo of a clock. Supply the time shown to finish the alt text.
3:13:03
